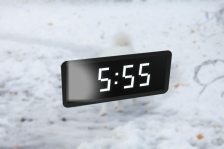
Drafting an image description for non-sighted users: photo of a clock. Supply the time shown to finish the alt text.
5:55
